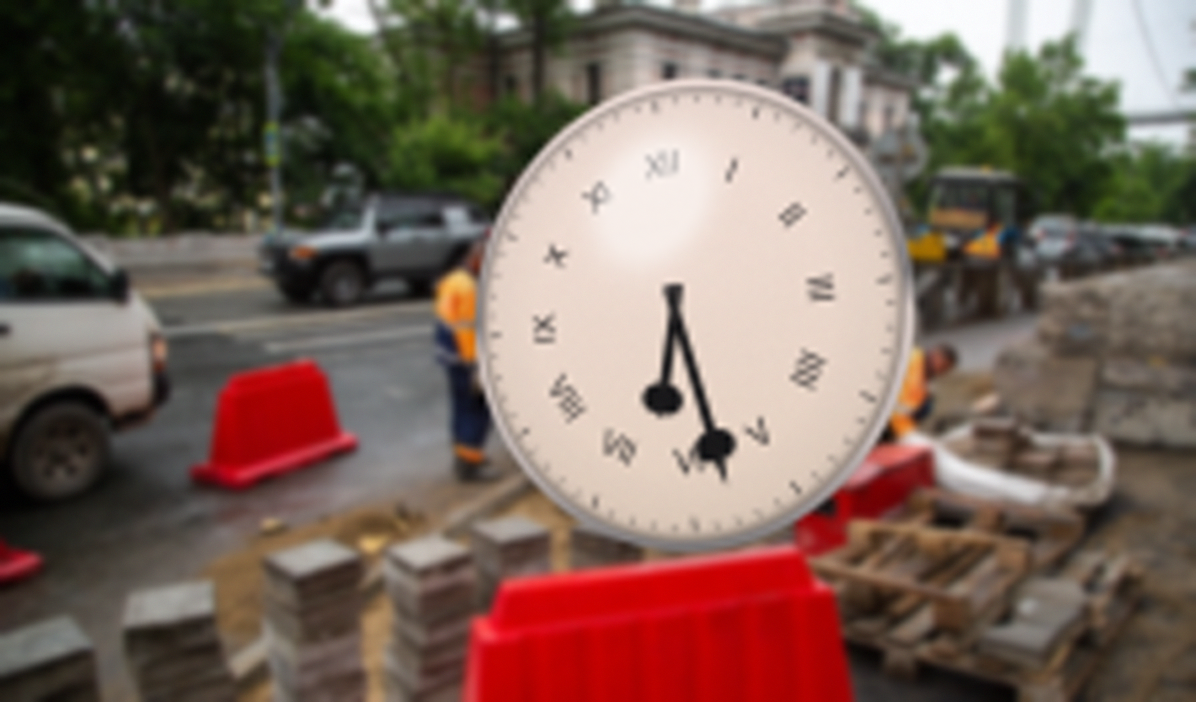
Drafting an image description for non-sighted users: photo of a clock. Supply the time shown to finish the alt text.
6:28
